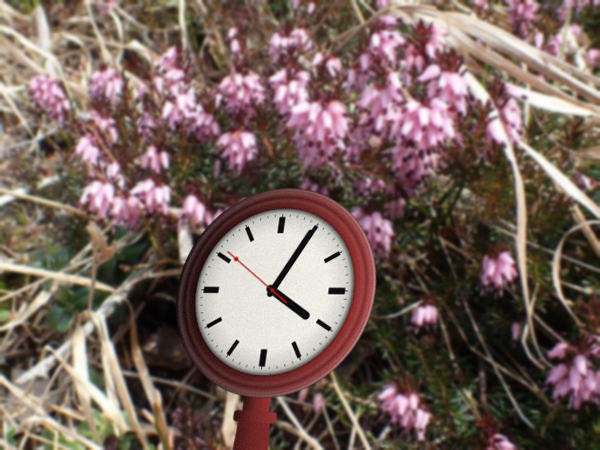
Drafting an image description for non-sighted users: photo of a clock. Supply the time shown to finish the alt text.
4:04:51
